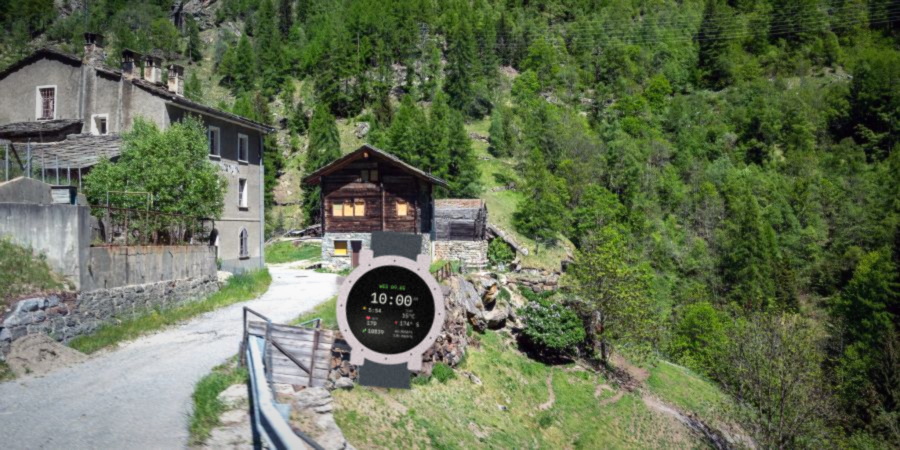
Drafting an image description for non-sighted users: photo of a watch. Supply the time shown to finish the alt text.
10:00
